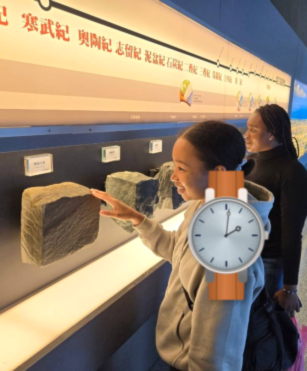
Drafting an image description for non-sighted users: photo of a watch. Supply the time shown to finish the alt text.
2:01
